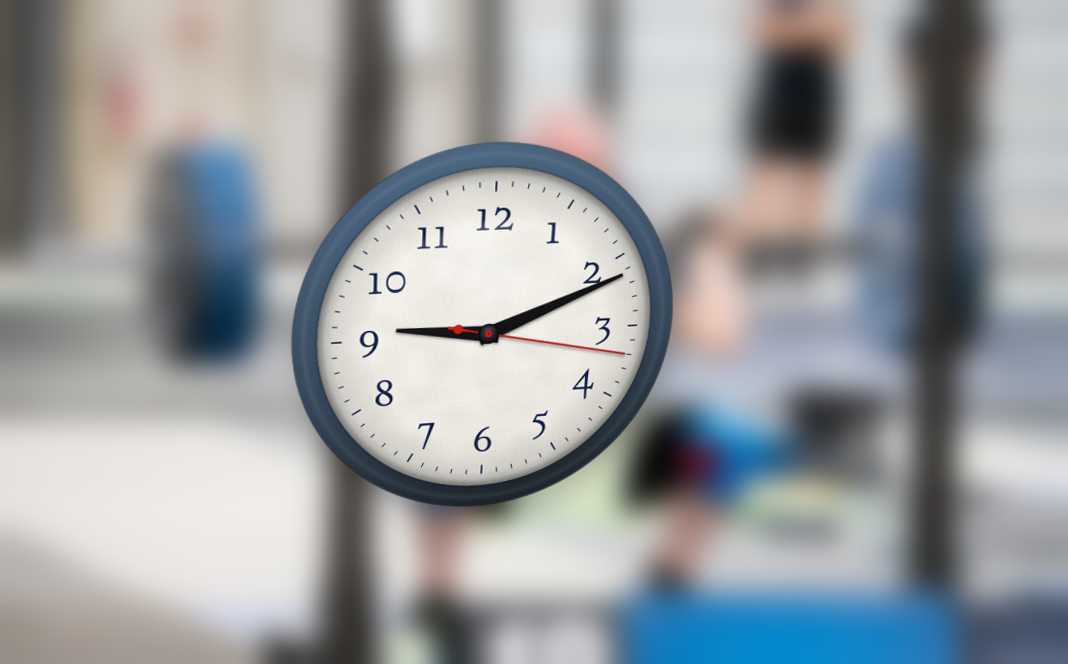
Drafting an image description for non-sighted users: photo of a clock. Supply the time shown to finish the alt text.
9:11:17
